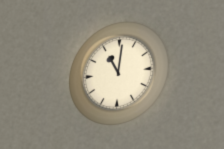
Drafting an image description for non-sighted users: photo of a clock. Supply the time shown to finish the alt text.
11:01
